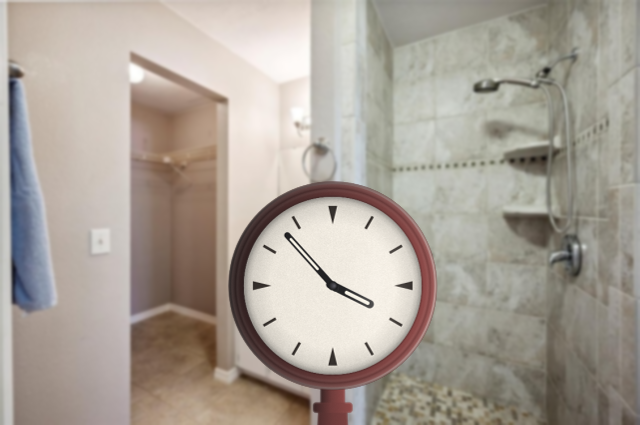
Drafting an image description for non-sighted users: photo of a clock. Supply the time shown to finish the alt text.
3:53
